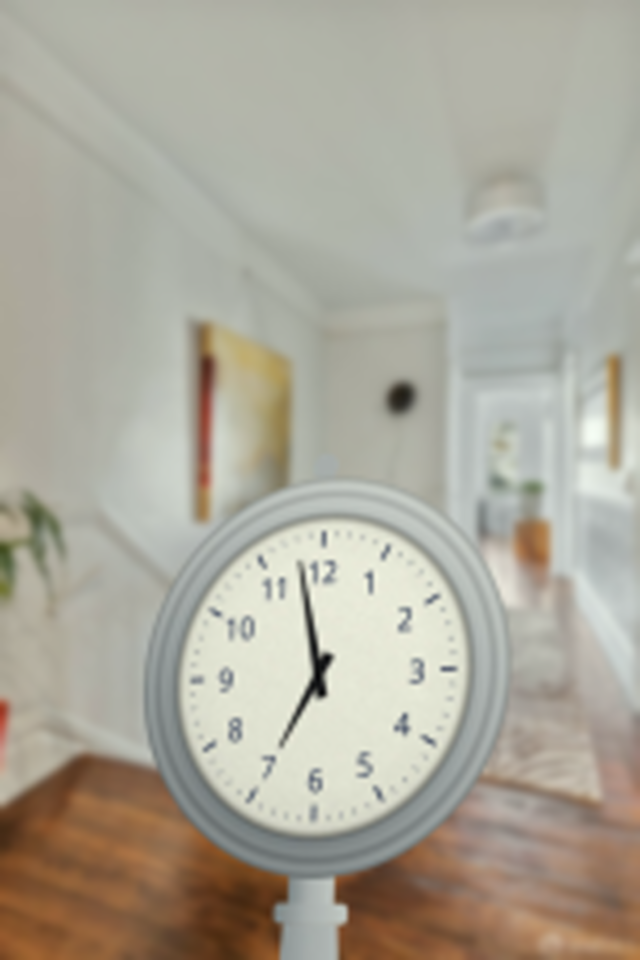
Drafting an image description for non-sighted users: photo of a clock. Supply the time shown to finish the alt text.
6:58
